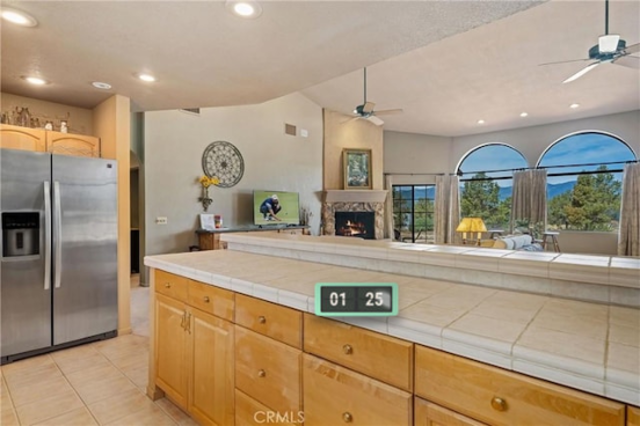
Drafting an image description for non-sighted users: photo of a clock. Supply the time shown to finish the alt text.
1:25
